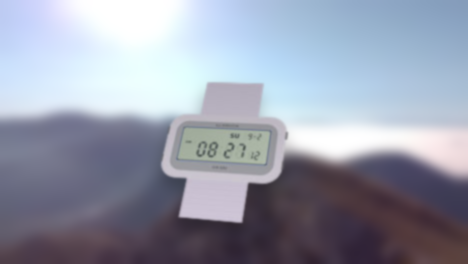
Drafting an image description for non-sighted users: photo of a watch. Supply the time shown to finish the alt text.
8:27
